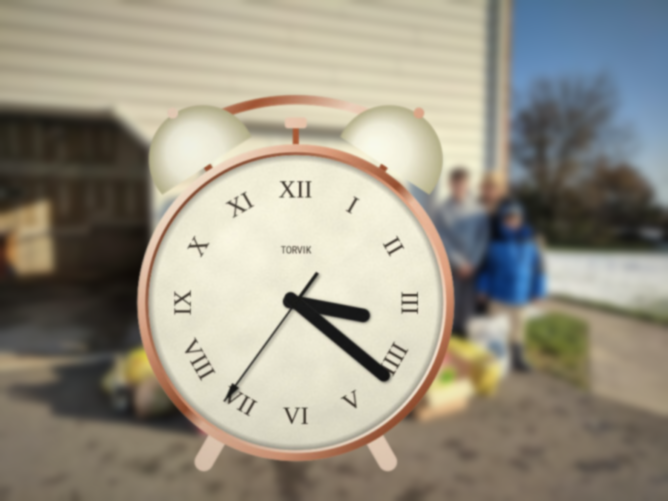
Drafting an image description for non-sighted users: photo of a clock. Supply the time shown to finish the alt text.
3:21:36
